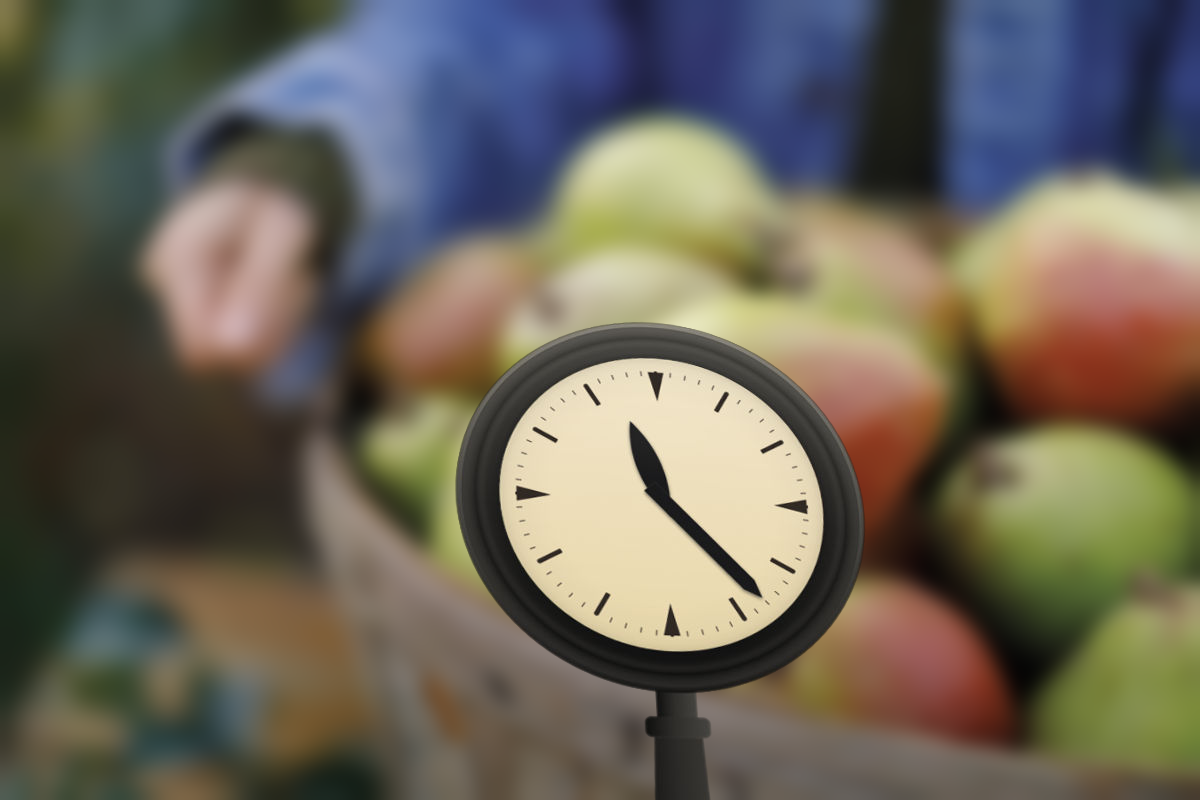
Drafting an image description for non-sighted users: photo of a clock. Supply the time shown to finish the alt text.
11:23
